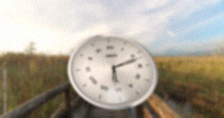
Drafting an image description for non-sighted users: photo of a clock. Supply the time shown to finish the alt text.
6:12
